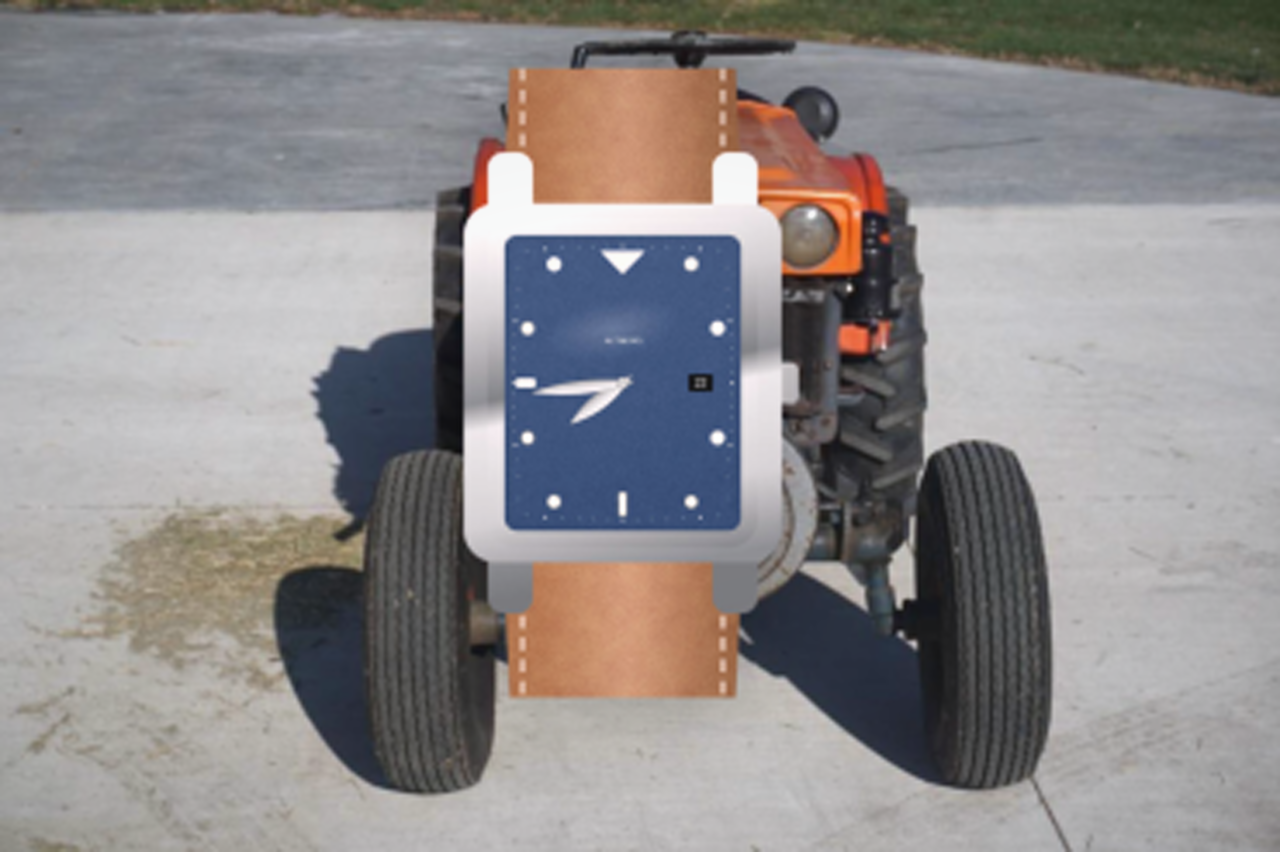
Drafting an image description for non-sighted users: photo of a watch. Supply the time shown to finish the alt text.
7:44
